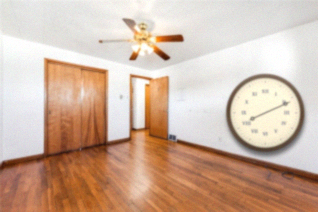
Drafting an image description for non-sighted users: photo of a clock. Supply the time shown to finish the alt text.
8:11
